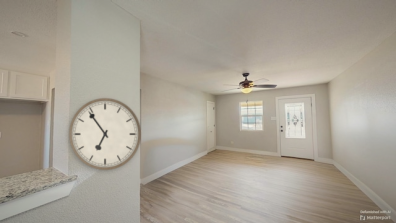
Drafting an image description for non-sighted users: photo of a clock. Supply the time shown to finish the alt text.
6:54
